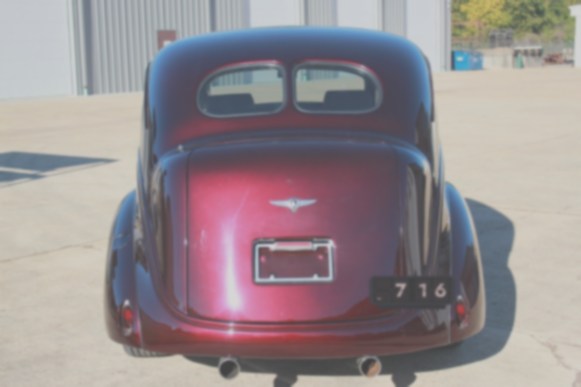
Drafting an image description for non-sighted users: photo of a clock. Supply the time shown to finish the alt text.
7:16
